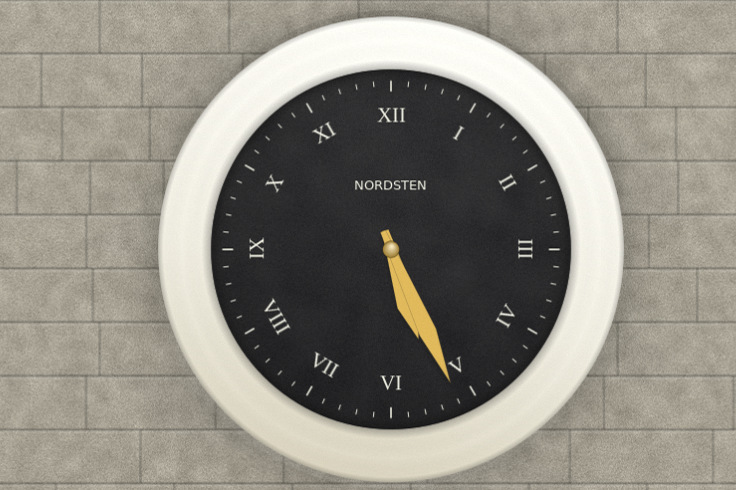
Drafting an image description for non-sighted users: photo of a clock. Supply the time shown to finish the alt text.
5:26
